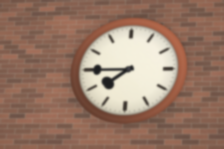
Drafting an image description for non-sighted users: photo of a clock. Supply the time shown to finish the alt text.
7:45
